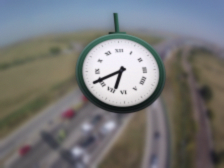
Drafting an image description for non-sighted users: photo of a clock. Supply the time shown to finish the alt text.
6:41
